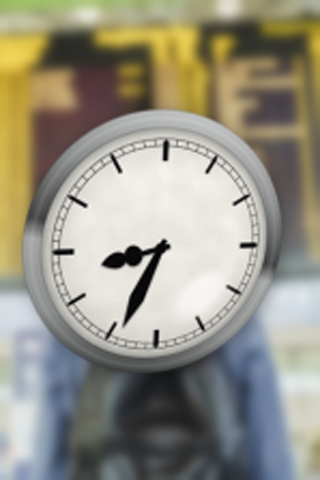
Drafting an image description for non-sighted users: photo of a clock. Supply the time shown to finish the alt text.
8:34
